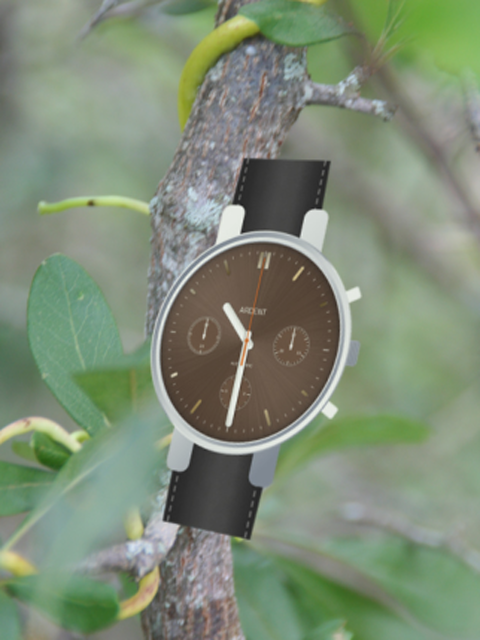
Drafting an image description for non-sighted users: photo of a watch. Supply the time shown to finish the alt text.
10:30
